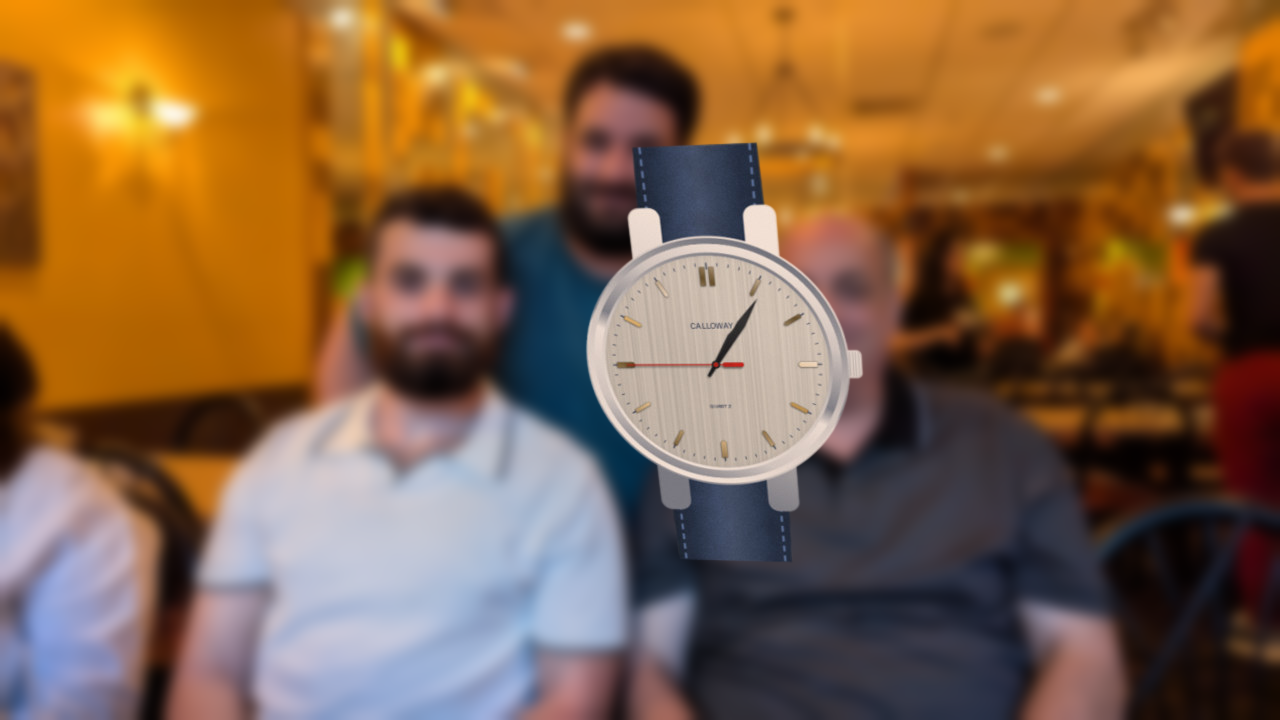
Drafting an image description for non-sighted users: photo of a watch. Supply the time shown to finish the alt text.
1:05:45
